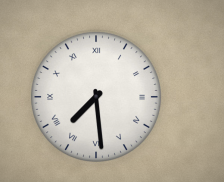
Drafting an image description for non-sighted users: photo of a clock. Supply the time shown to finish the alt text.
7:29
